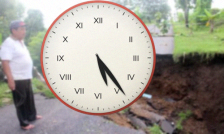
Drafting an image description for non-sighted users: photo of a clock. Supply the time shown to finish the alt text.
5:24
